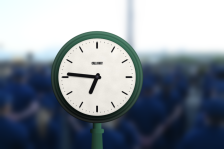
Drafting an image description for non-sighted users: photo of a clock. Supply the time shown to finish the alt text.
6:46
